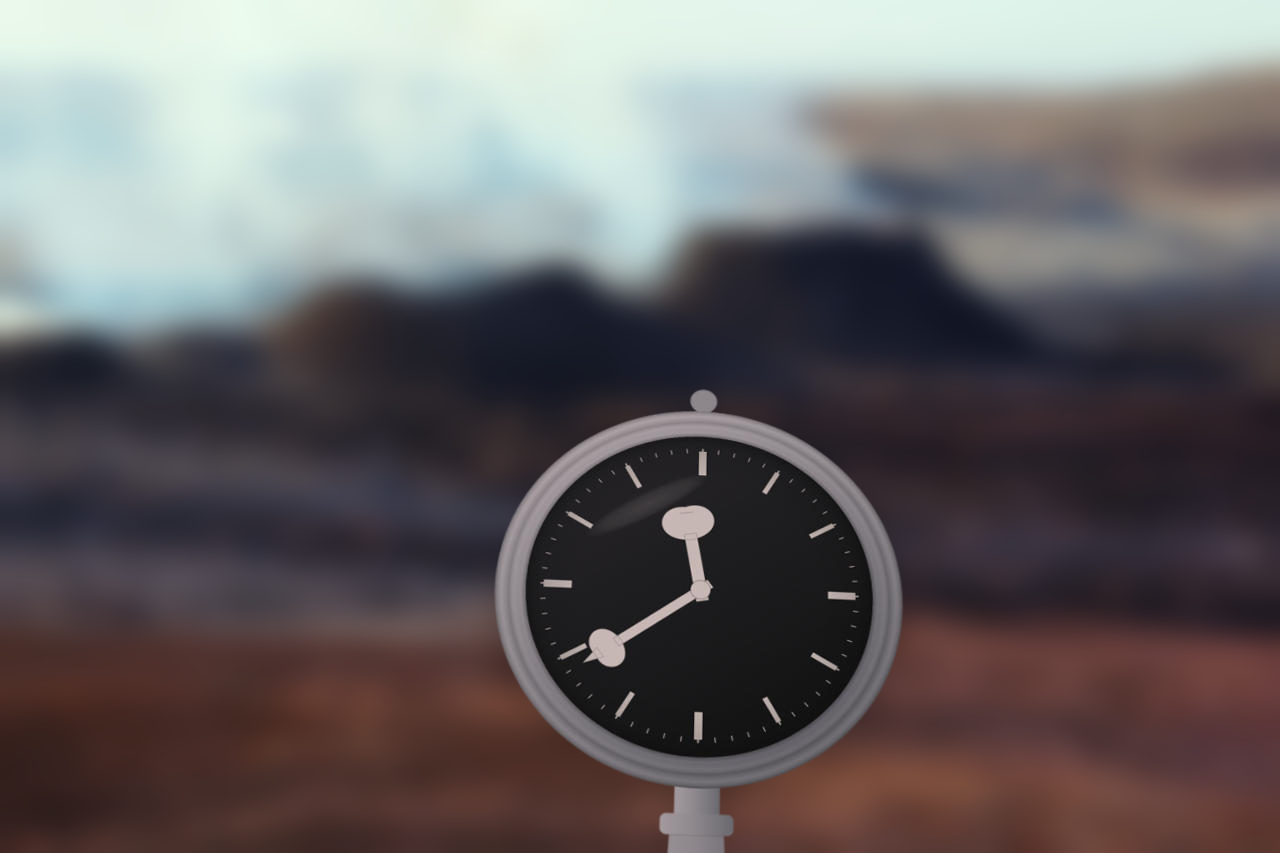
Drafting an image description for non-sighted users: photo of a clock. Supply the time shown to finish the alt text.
11:39
